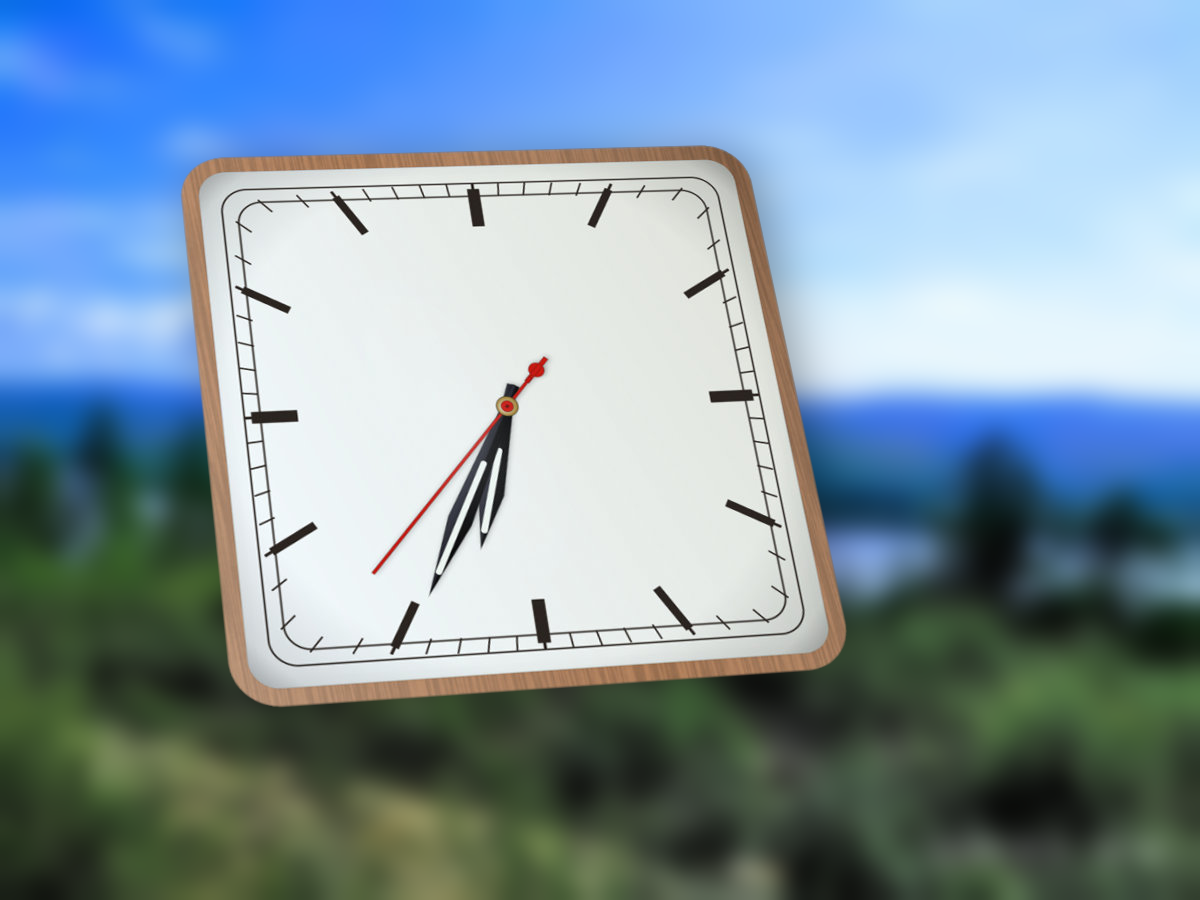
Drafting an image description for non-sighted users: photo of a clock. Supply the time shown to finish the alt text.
6:34:37
